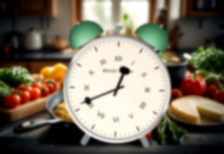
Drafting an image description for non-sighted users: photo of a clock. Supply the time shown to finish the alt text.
12:41
